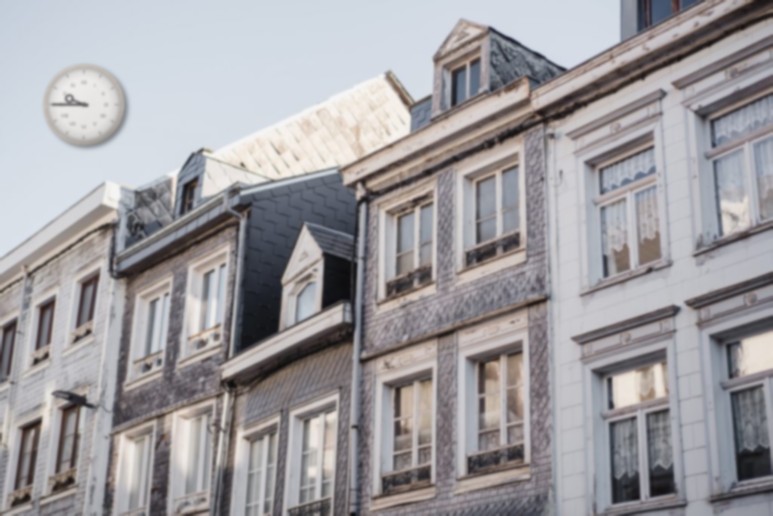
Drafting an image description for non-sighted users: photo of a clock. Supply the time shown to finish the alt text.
9:45
